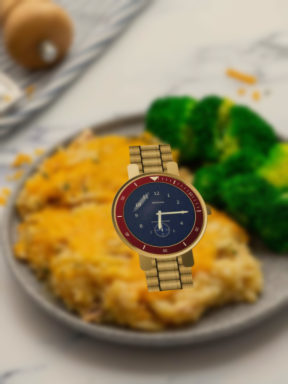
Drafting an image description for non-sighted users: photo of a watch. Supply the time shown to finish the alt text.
6:15
